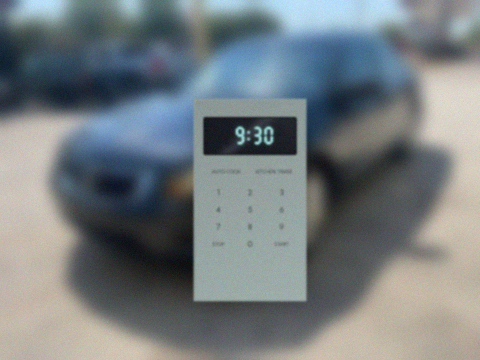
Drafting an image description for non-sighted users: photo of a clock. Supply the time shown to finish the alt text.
9:30
